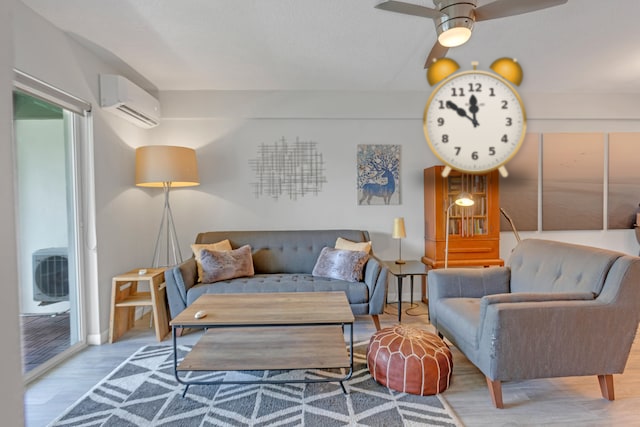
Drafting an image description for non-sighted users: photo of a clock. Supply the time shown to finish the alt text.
11:51
